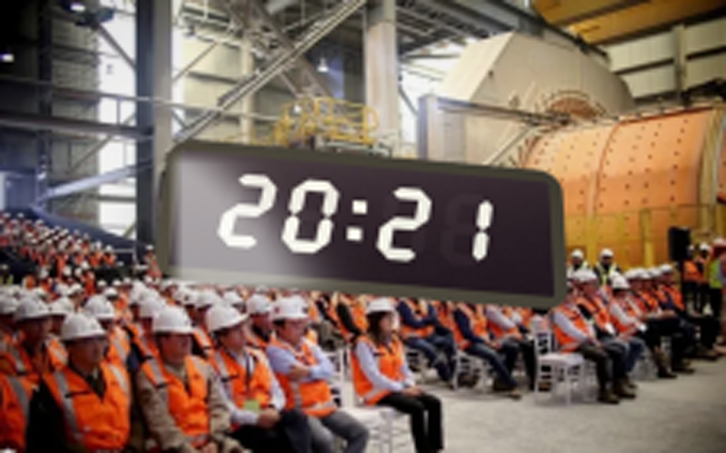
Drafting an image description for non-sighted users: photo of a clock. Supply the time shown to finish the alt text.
20:21
